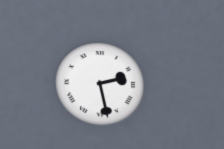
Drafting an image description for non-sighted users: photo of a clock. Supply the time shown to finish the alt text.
2:28
